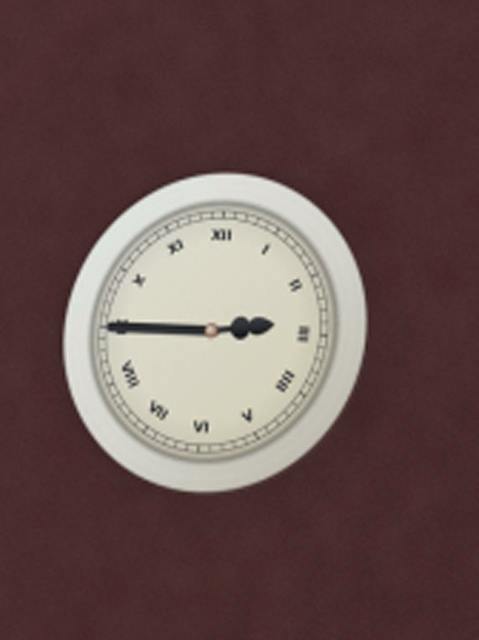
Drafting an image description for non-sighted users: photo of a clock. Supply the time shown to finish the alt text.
2:45
